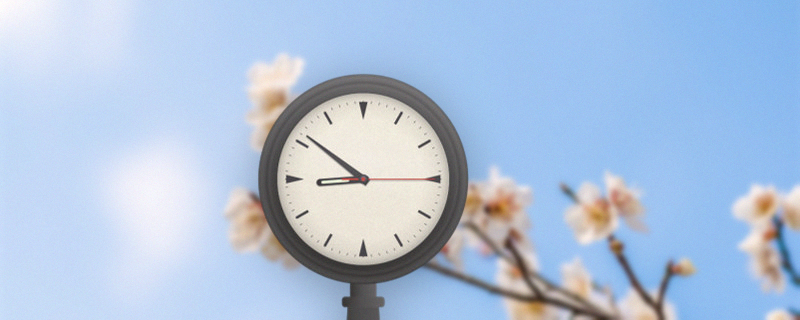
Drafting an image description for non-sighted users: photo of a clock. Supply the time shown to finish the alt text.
8:51:15
